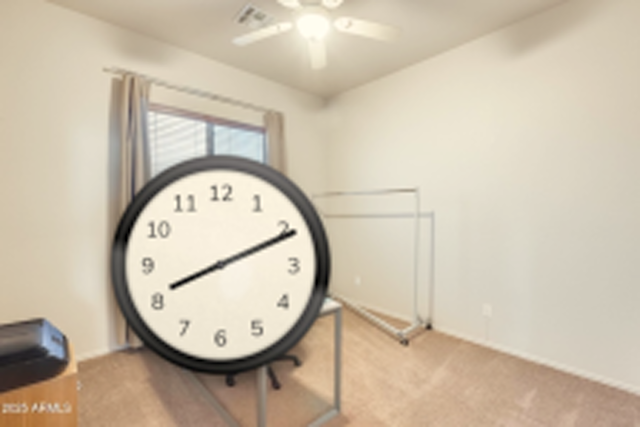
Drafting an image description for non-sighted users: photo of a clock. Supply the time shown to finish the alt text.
8:11
